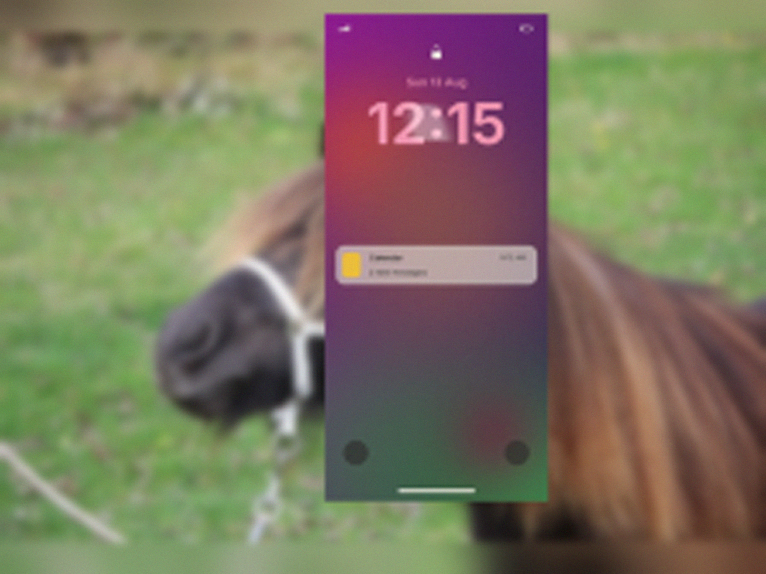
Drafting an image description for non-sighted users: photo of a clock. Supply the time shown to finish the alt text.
12:15
